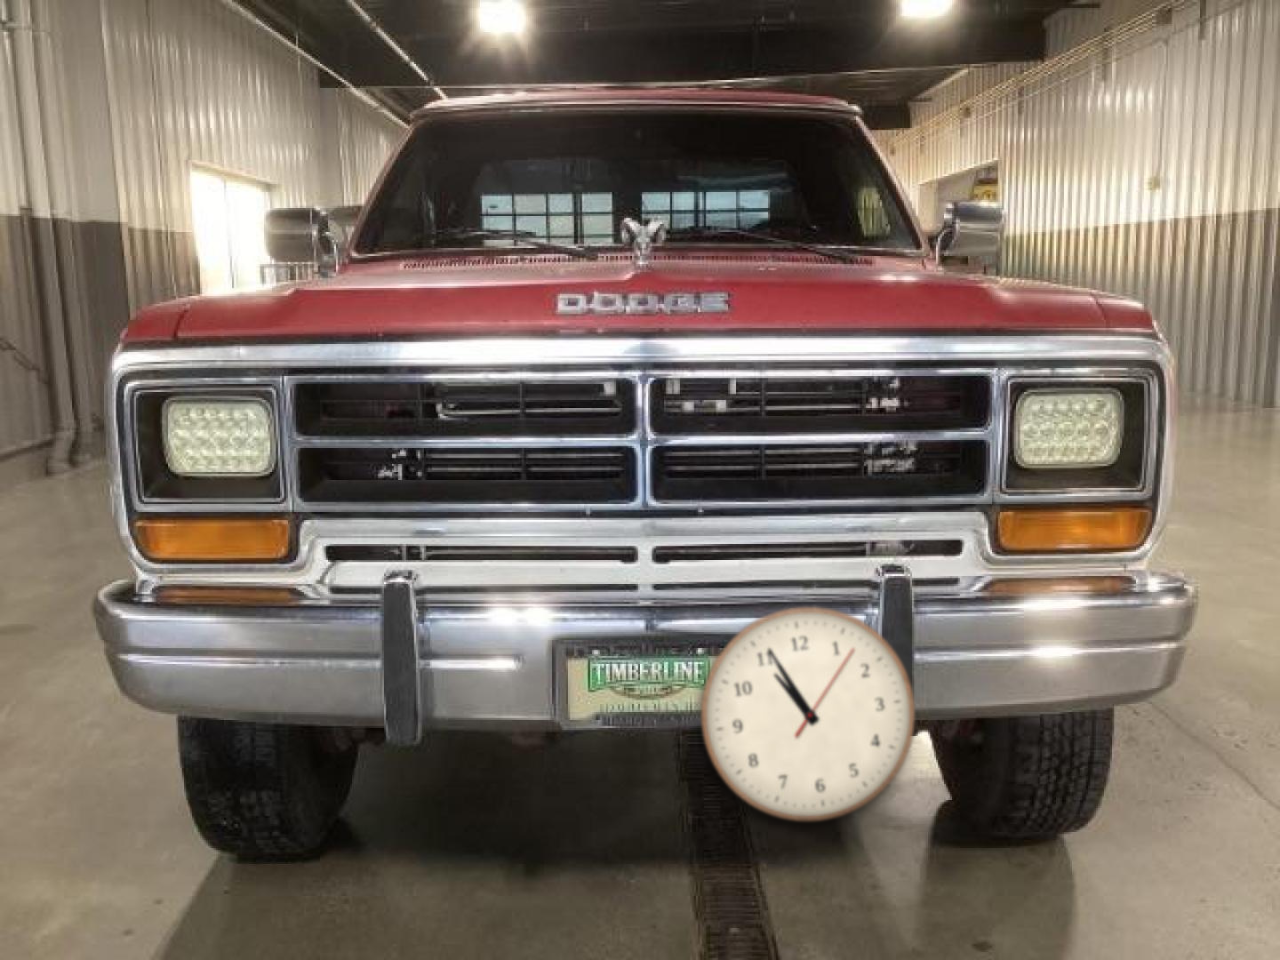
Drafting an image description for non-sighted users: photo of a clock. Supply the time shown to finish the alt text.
10:56:07
